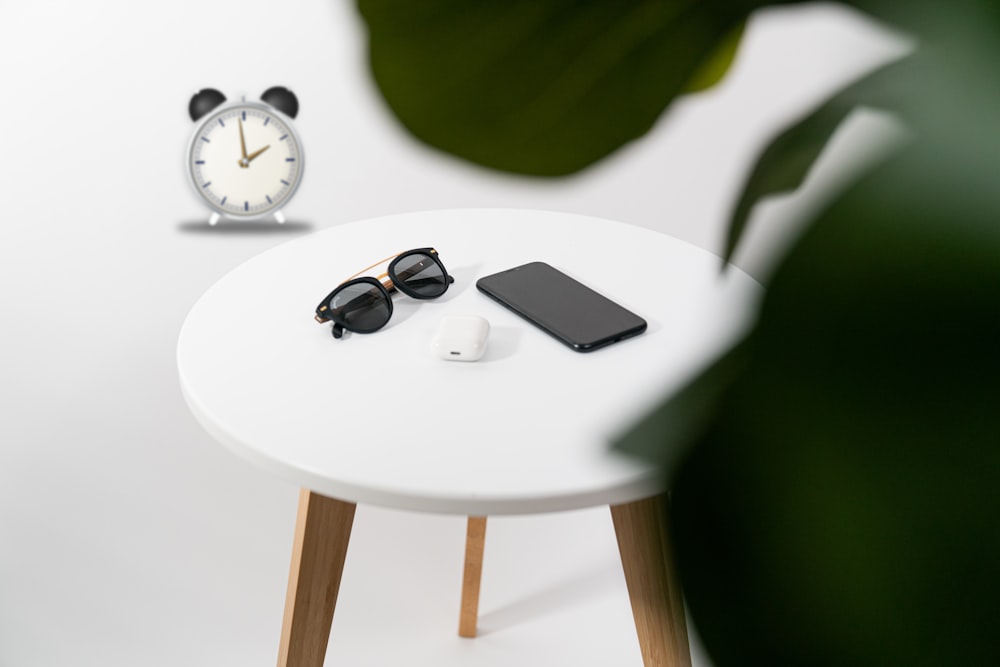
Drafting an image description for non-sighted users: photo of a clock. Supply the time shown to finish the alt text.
1:59
